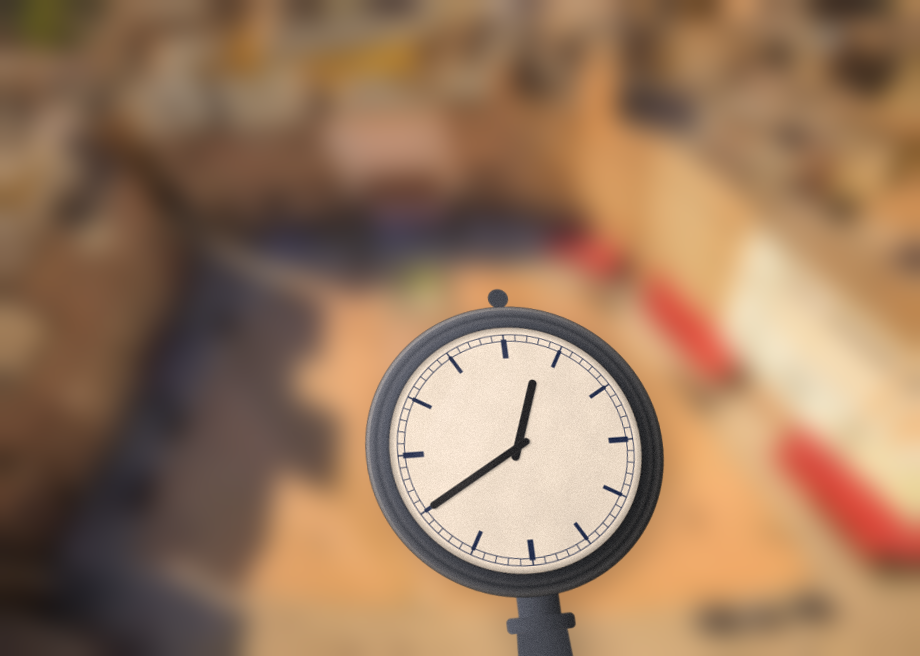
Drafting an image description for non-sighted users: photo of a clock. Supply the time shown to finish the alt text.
12:40
